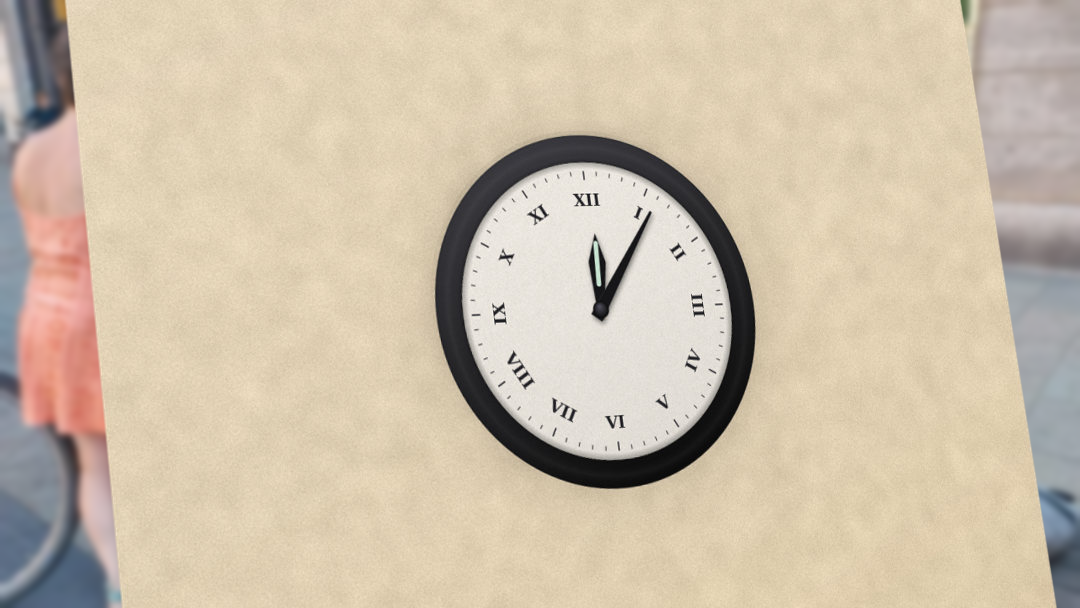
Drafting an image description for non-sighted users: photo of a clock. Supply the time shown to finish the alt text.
12:06
